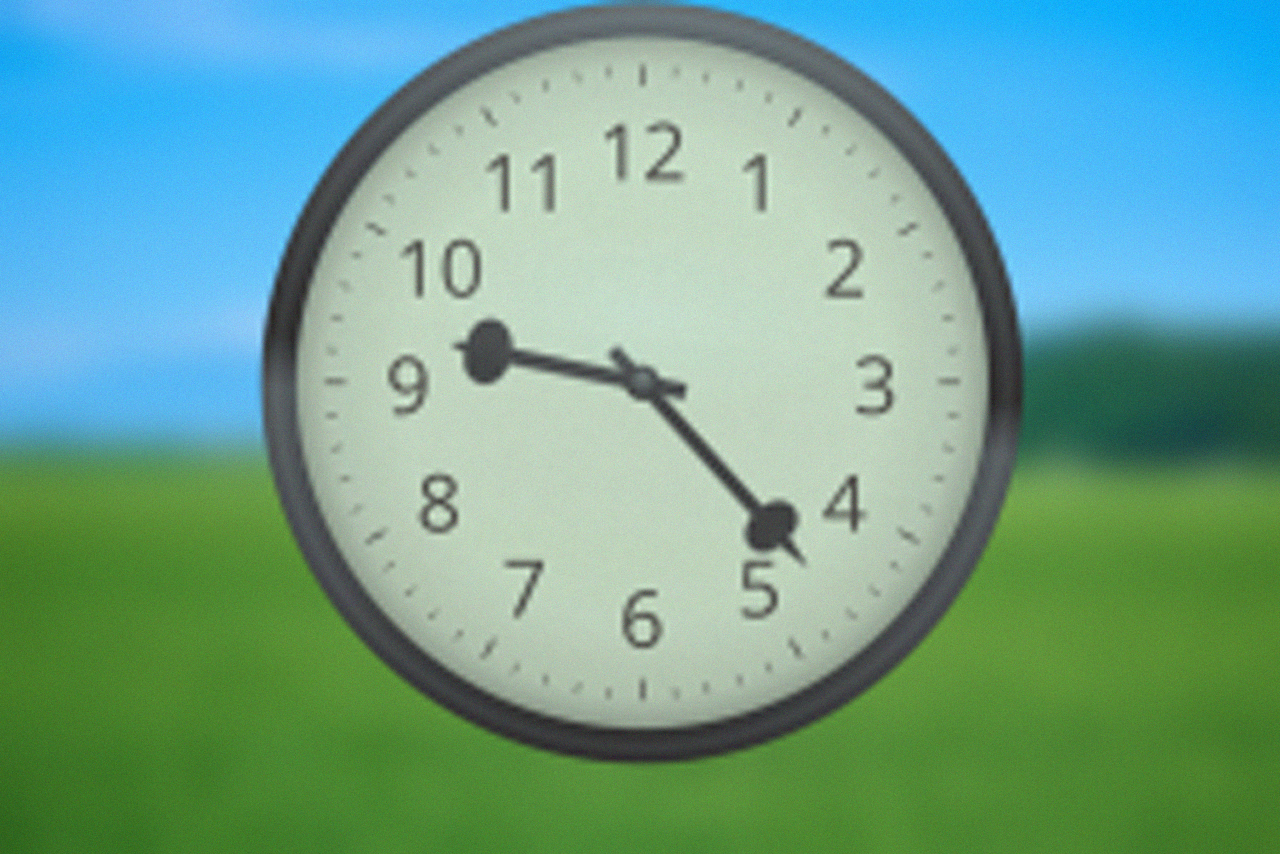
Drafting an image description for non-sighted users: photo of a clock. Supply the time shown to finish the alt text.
9:23
